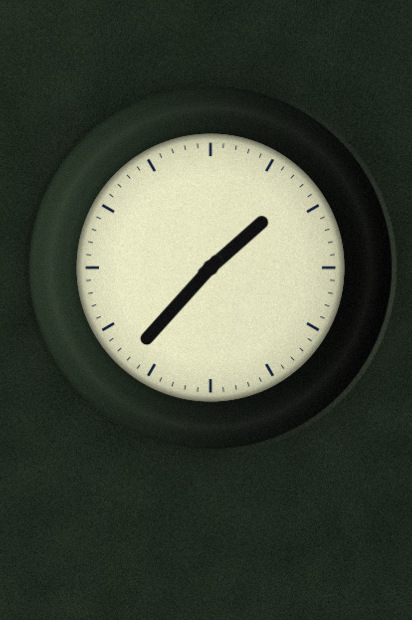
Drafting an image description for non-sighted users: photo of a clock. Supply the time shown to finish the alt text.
1:37
